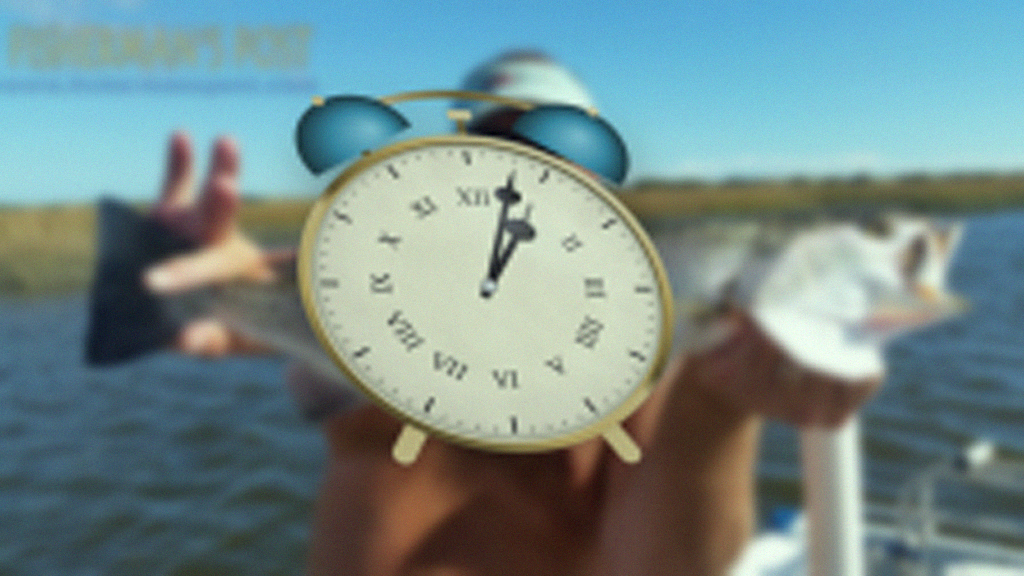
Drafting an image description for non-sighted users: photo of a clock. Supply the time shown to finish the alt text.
1:03
